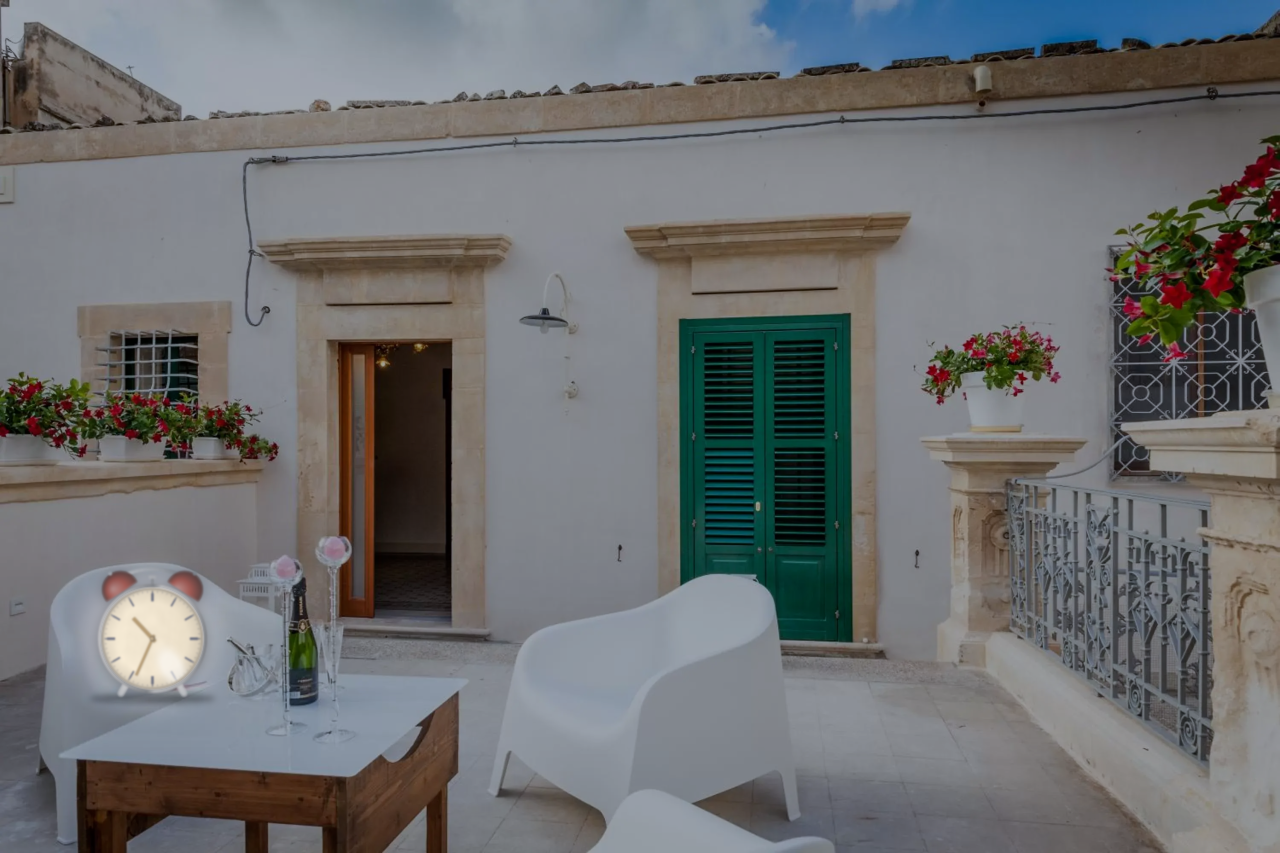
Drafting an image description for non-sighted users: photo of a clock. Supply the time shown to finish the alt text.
10:34
